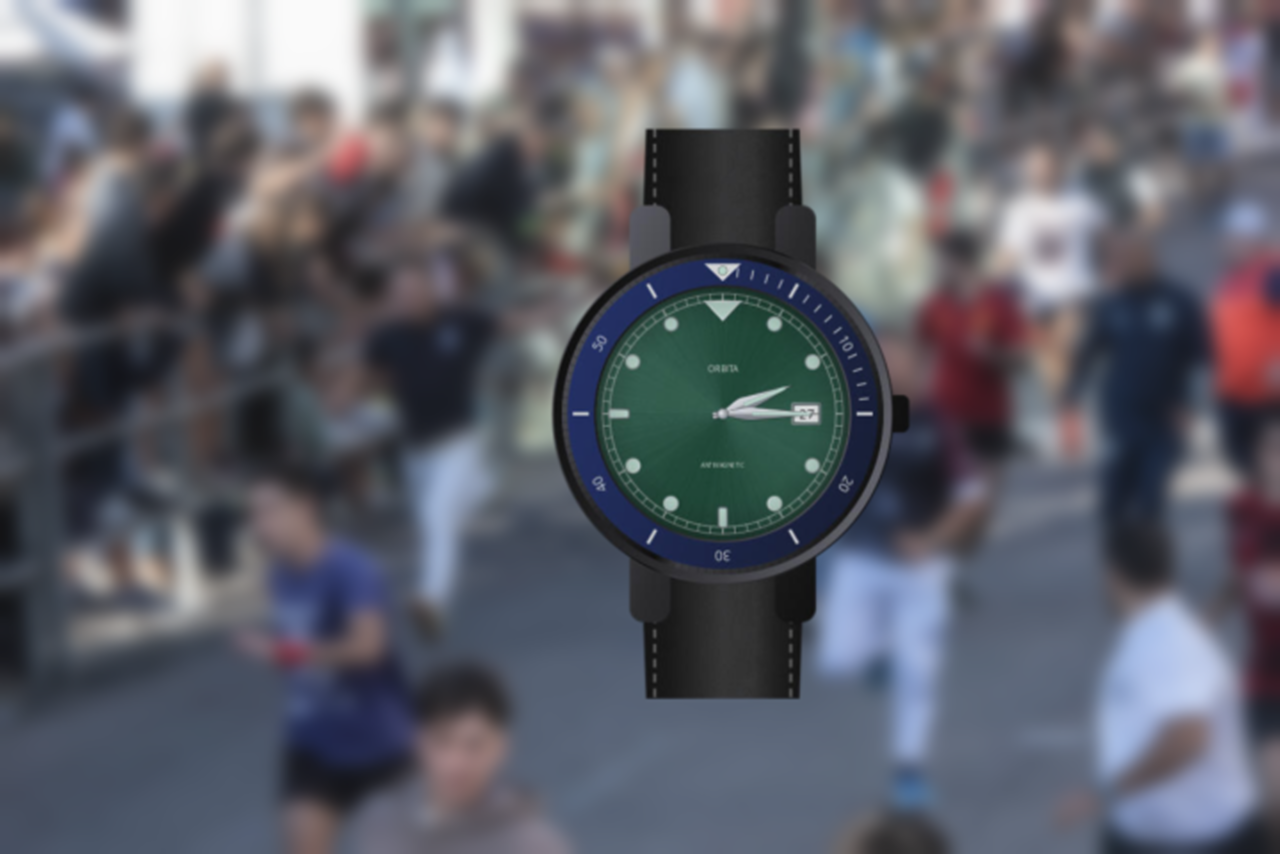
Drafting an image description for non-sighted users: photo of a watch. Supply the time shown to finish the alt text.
2:15
